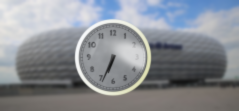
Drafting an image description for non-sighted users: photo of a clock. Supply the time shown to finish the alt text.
6:34
